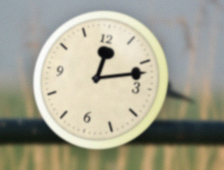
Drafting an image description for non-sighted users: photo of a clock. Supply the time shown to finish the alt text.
12:12
